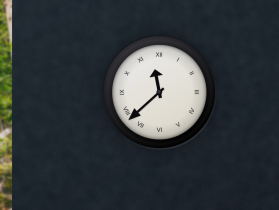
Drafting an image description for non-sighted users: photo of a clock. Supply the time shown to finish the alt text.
11:38
